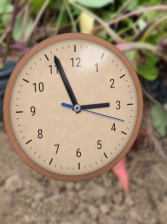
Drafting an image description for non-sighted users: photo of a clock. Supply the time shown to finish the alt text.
2:56:18
